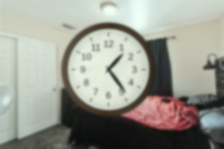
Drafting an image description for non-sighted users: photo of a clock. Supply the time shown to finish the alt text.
1:24
